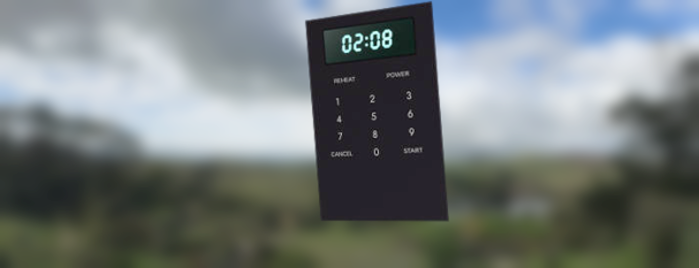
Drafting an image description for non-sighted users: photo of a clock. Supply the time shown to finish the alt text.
2:08
